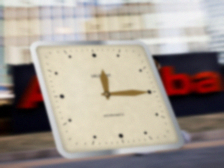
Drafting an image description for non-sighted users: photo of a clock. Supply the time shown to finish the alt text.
12:15
